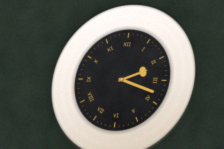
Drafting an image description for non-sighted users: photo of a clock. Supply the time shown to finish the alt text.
2:18
